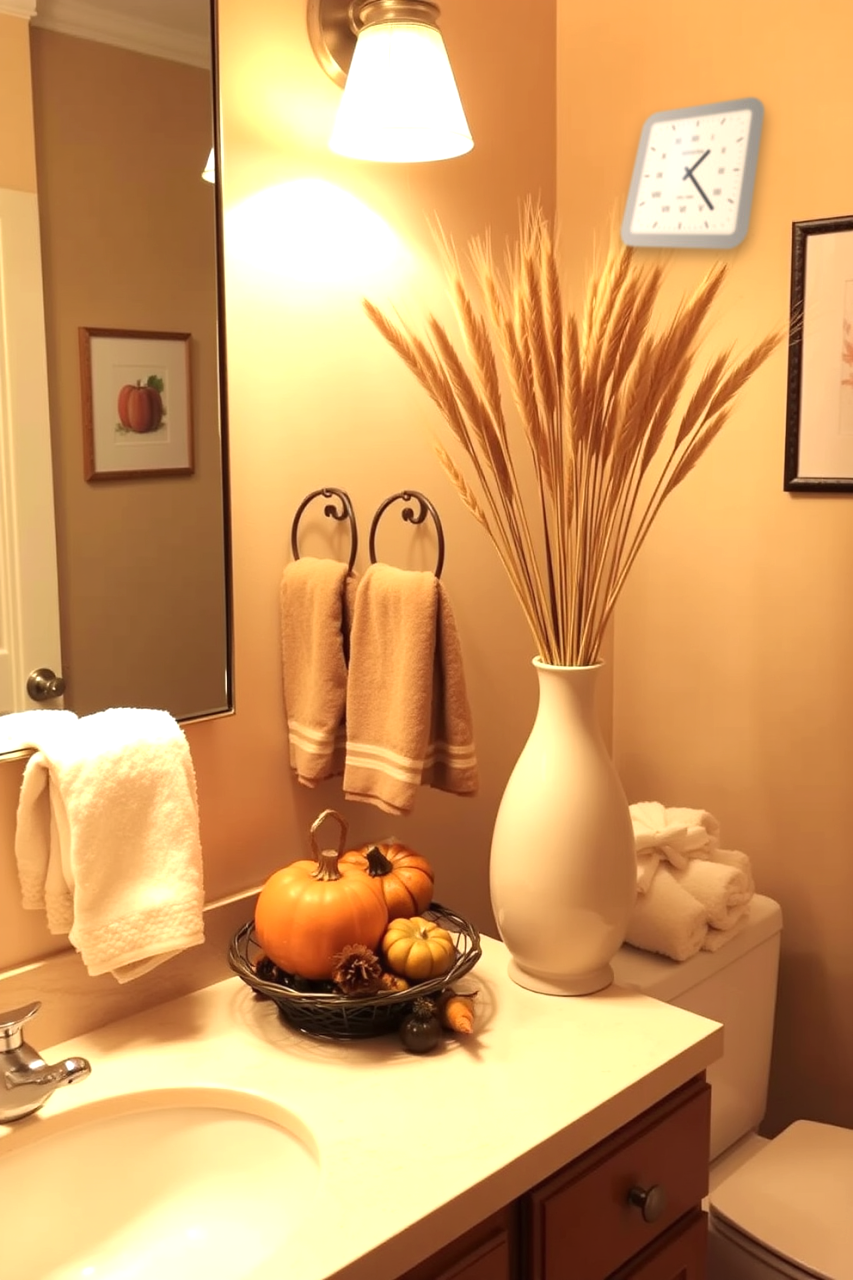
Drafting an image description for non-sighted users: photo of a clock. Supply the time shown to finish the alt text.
1:23
